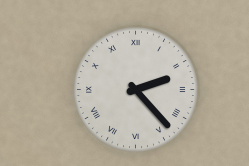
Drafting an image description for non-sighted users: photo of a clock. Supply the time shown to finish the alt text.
2:23
